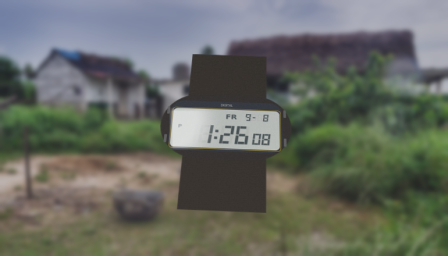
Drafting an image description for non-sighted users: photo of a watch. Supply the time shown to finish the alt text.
1:26:08
